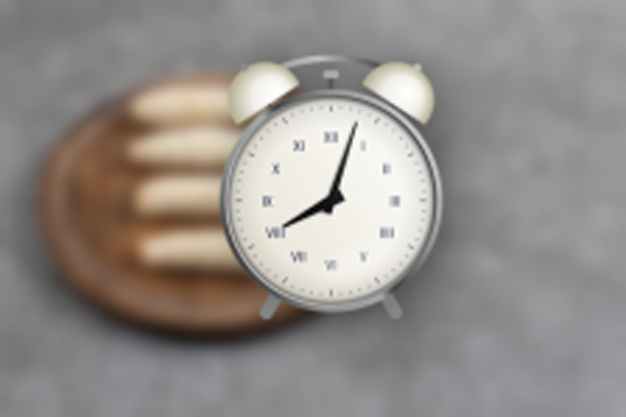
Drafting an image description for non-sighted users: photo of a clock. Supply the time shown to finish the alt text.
8:03
